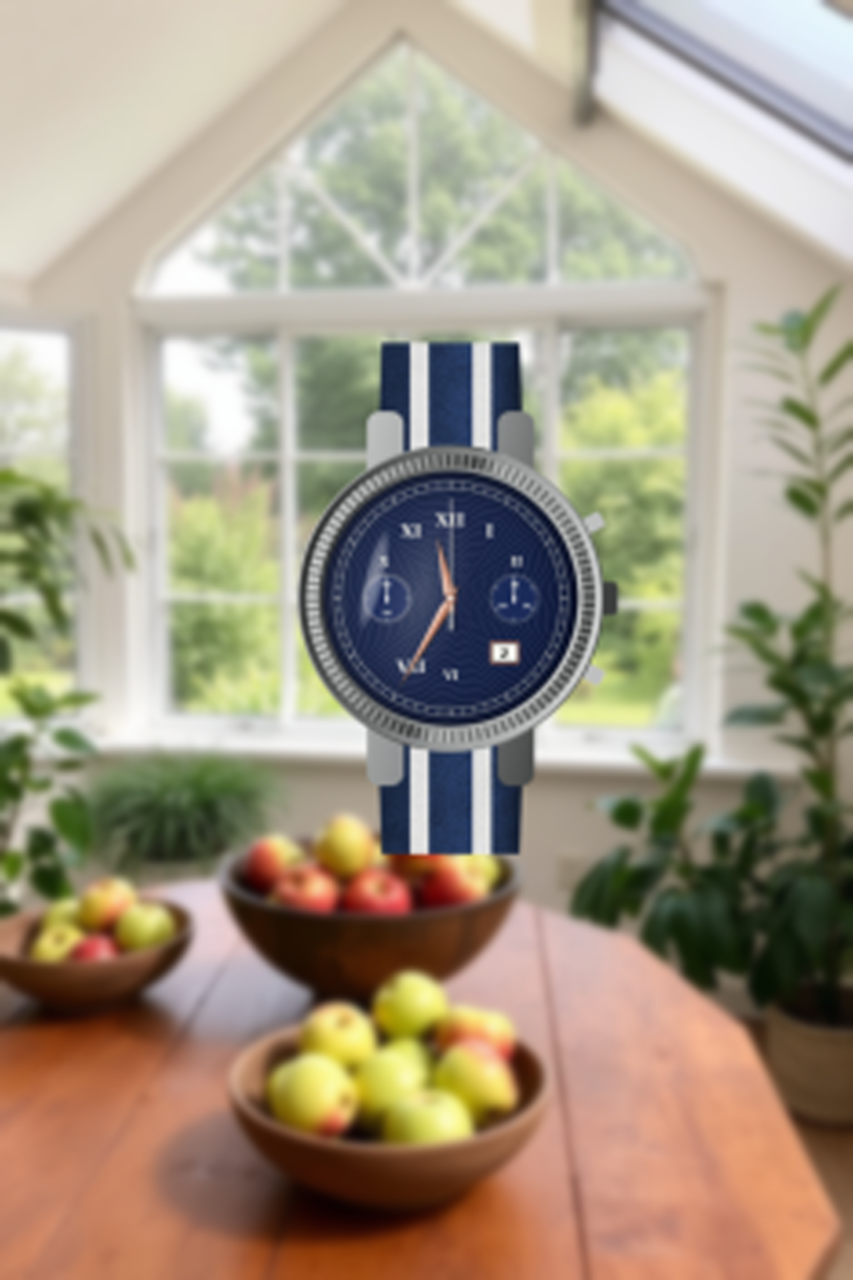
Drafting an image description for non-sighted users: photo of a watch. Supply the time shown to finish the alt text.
11:35
